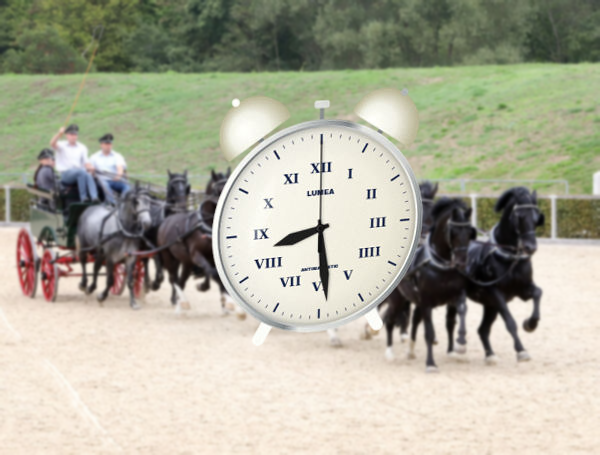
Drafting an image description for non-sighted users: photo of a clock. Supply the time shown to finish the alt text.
8:29:00
